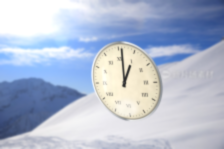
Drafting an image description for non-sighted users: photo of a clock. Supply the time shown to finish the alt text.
1:01
